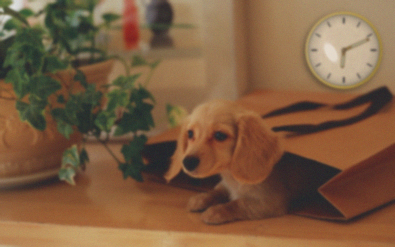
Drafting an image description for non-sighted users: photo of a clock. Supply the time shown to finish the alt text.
6:11
